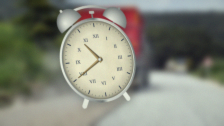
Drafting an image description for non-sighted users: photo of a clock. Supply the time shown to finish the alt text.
10:40
